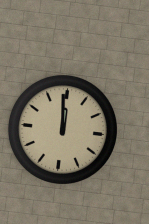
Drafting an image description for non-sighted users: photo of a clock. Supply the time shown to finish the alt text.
11:59
